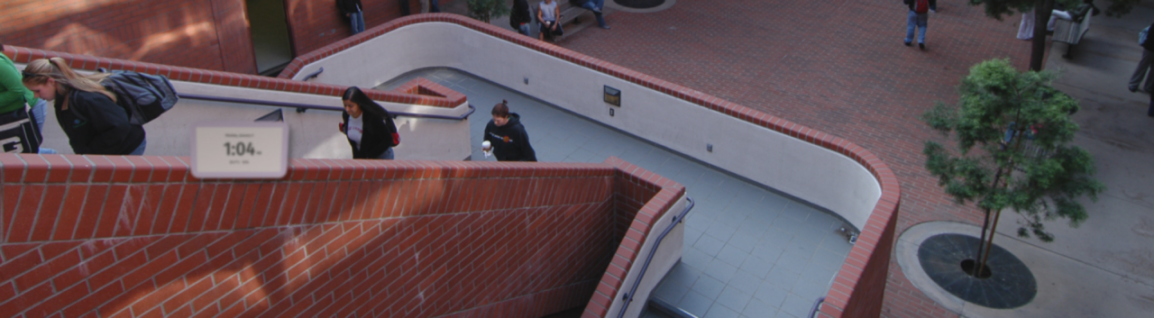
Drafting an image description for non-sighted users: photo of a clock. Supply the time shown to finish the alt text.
1:04
